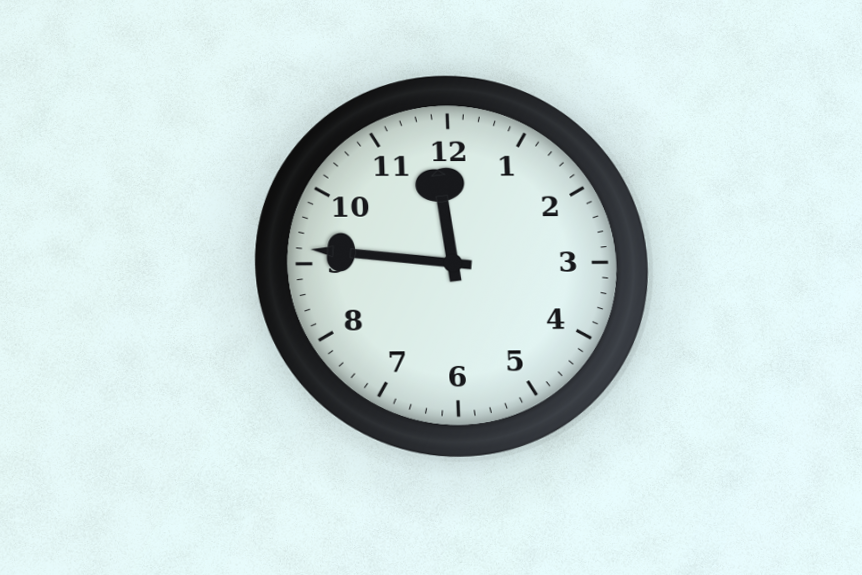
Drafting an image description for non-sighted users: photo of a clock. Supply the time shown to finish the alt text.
11:46
